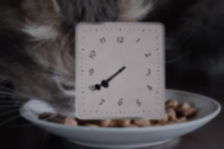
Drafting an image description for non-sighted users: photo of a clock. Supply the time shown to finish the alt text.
7:39
